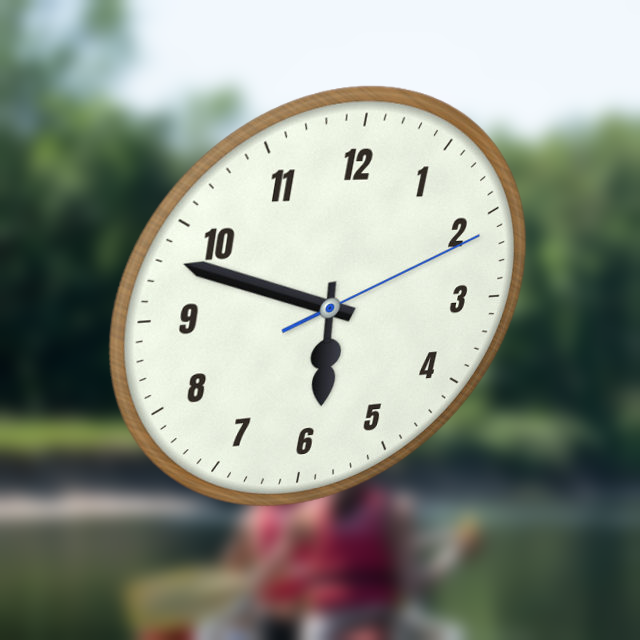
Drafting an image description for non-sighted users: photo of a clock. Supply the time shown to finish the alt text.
5:48:11
